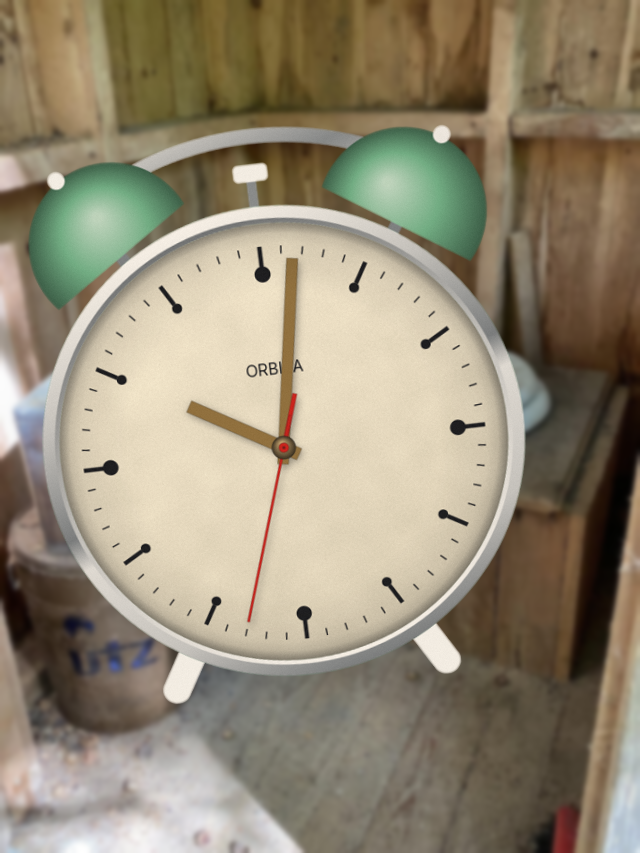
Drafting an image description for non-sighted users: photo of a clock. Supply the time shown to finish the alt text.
10:01:33
